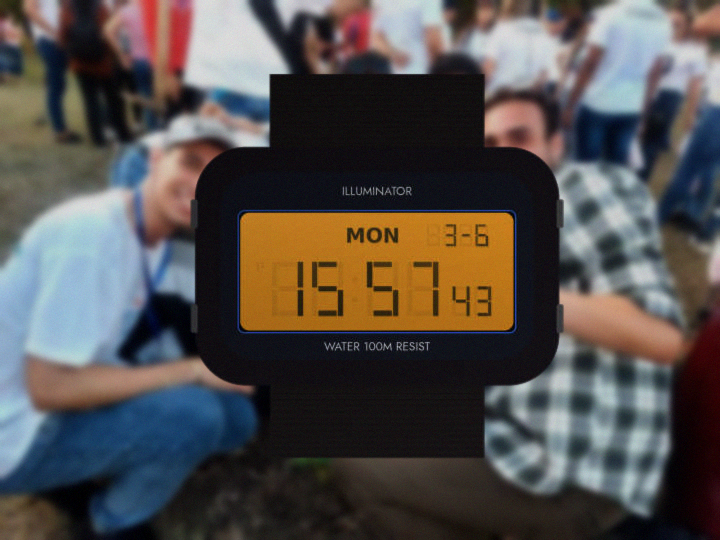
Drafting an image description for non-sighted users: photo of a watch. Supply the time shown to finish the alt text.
15:57:43
